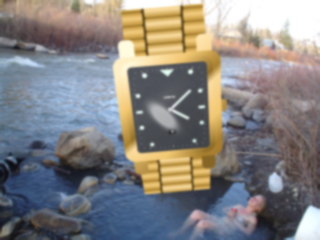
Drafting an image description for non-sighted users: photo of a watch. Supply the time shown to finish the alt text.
4:08
